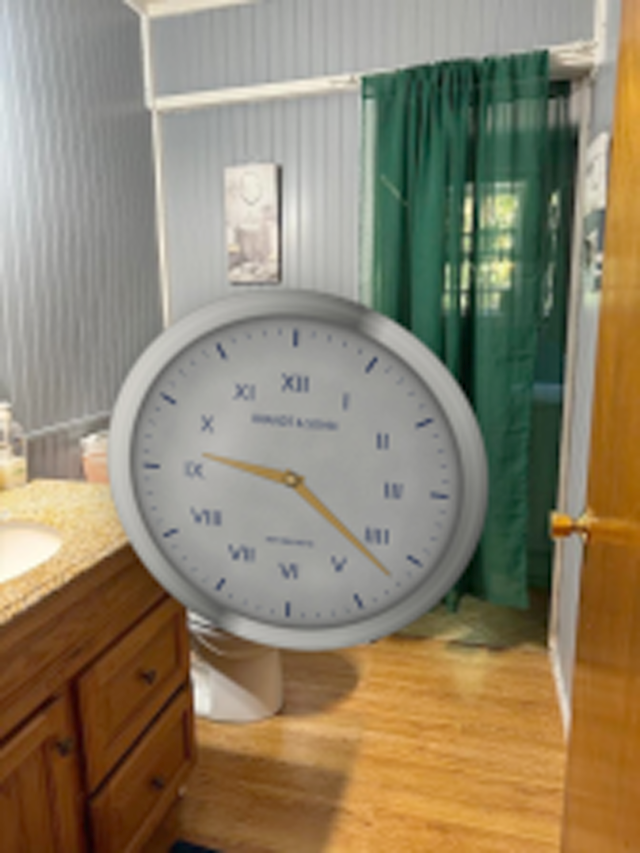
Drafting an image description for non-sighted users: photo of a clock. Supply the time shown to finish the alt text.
9:22
